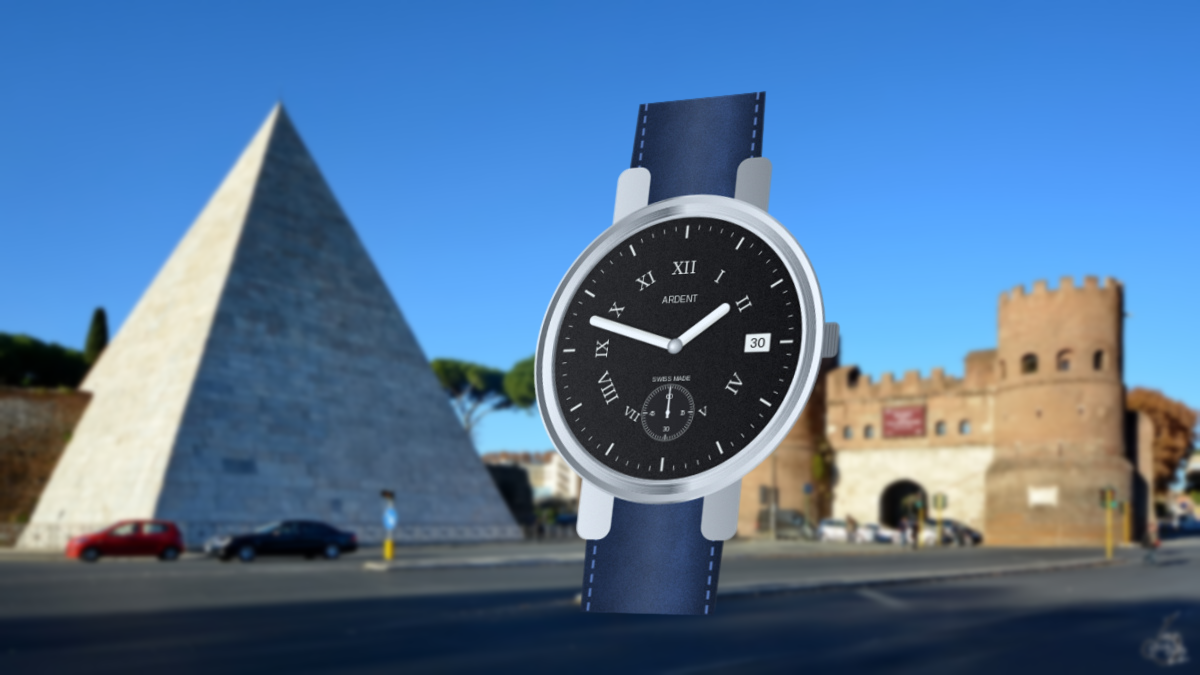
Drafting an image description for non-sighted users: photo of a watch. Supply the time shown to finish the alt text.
1:48
